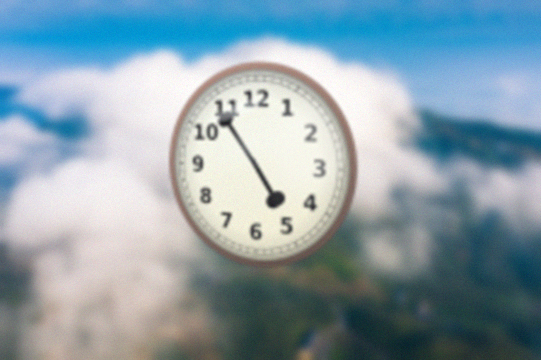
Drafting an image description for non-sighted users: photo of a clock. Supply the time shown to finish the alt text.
4:54
